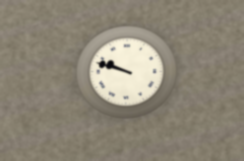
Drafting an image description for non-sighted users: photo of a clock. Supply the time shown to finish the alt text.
9:48
